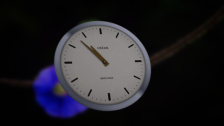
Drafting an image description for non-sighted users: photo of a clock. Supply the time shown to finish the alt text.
10:53
